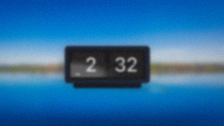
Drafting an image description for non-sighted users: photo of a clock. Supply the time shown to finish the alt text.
2:32
